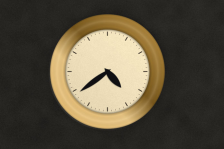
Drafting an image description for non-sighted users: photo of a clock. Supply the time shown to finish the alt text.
4:39
